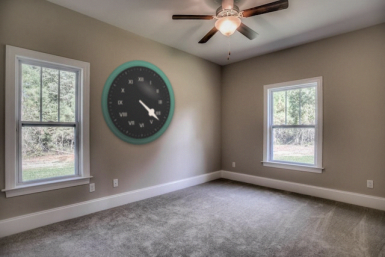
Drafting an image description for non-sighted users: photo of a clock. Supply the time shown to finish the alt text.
4:22
